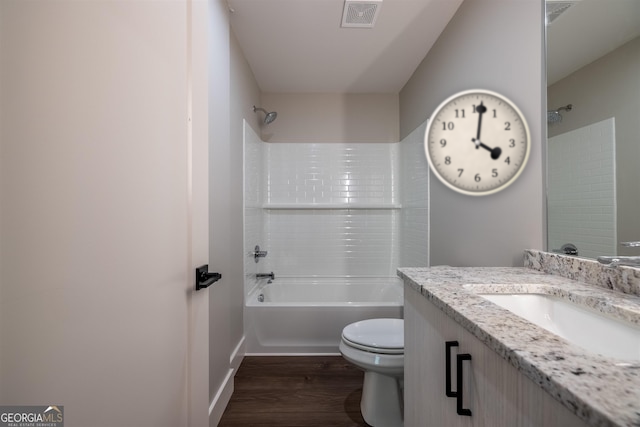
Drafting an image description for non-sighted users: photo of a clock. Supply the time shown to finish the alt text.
4:01
